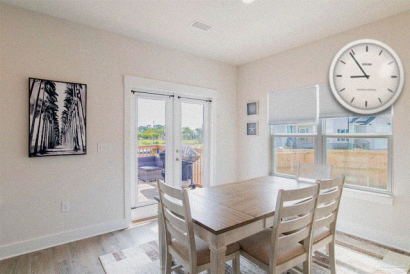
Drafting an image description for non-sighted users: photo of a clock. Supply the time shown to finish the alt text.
8:54
